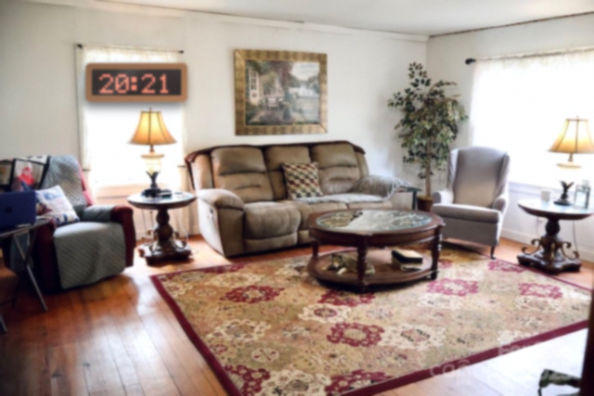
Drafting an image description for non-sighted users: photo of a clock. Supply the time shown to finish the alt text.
20:21
